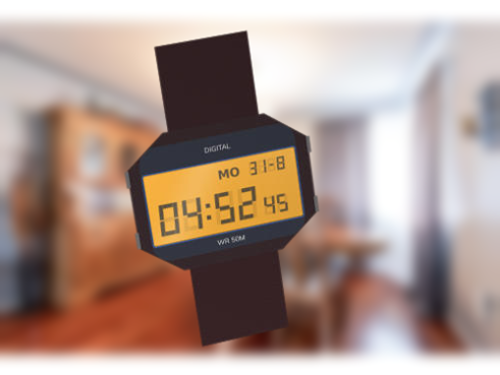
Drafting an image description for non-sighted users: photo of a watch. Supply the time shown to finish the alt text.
4:52:45
